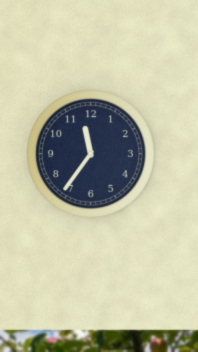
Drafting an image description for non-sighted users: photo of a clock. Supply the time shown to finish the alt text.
11:36
